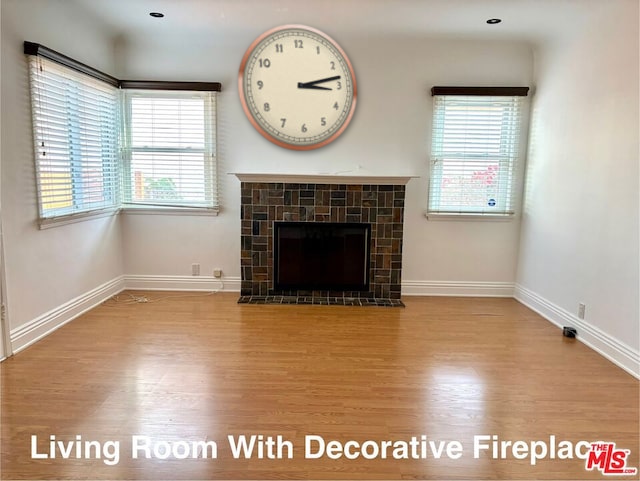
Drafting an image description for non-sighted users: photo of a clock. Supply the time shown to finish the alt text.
3:13
